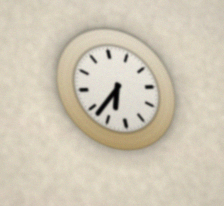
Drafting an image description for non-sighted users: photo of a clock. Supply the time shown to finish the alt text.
6:38
